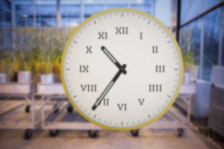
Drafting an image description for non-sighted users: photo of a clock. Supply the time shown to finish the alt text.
10:36
